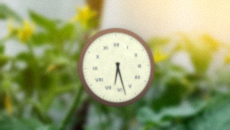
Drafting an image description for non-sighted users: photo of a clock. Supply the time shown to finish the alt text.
6:28
